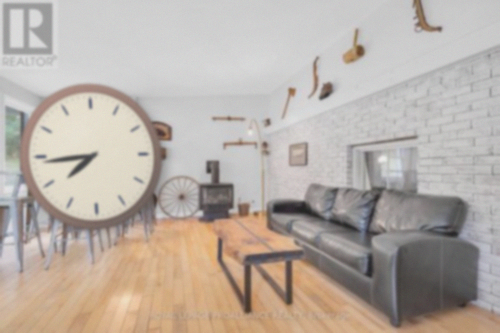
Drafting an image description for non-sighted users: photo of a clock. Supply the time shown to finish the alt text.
7:44
